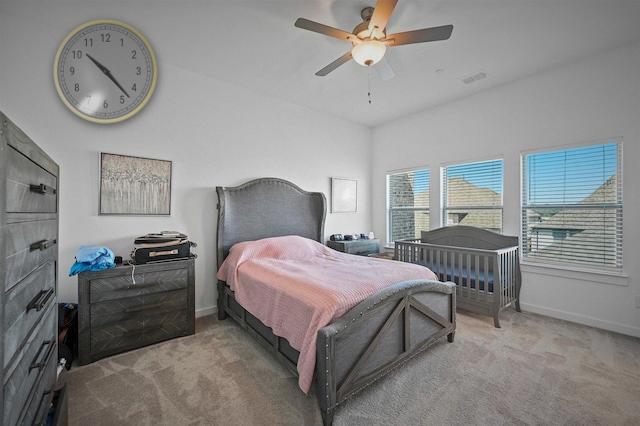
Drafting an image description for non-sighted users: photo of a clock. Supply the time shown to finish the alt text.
10:23
